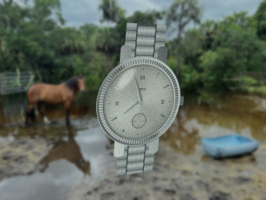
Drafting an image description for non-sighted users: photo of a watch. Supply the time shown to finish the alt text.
7:57
